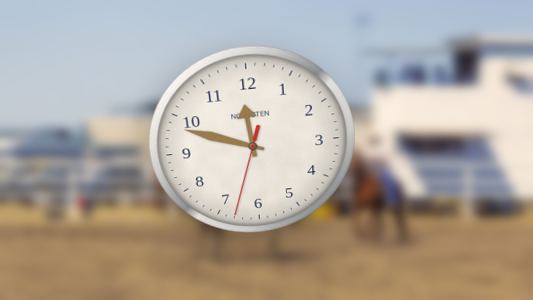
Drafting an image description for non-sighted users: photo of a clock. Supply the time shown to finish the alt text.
11:48:33
